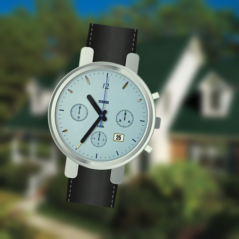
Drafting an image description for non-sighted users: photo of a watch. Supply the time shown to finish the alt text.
10:35
